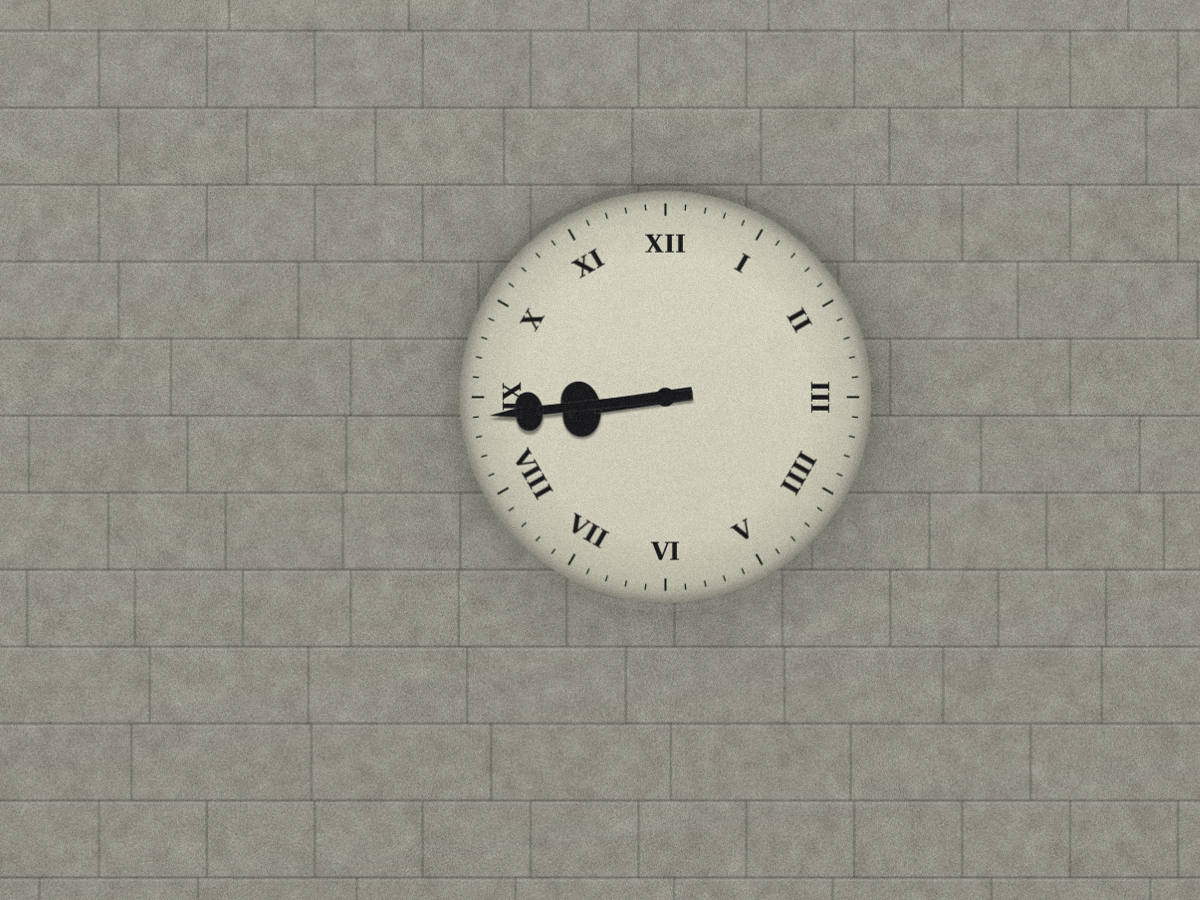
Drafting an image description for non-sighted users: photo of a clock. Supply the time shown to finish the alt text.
8:44
